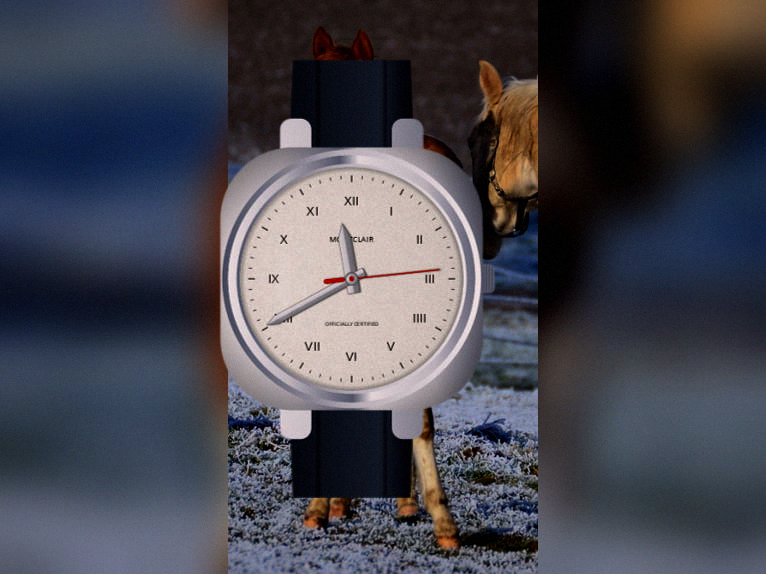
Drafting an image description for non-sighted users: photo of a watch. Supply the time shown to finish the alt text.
11:40:14
